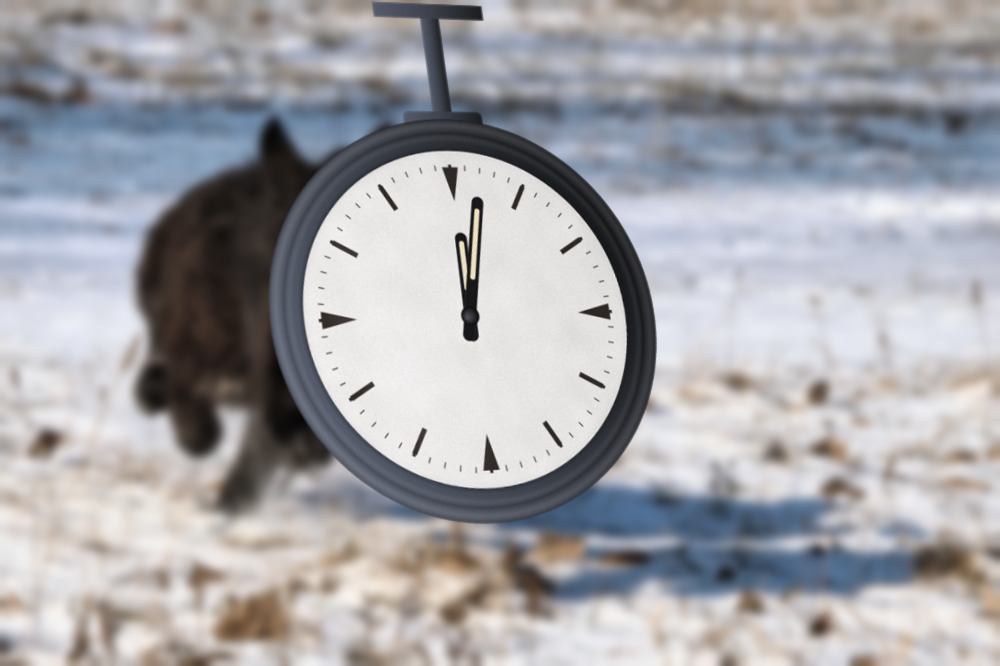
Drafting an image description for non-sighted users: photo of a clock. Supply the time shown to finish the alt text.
12:02
